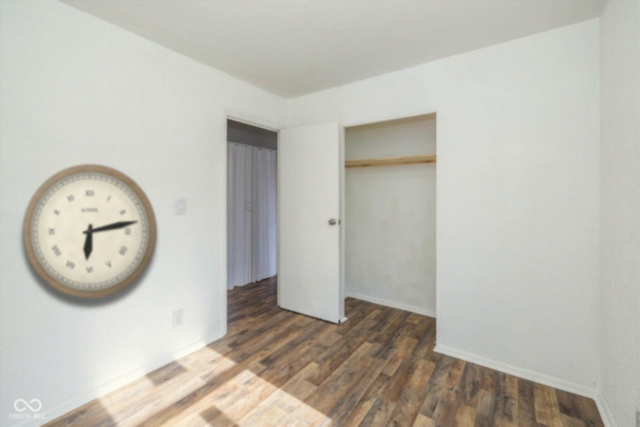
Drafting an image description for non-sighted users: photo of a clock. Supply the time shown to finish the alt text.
6:13
